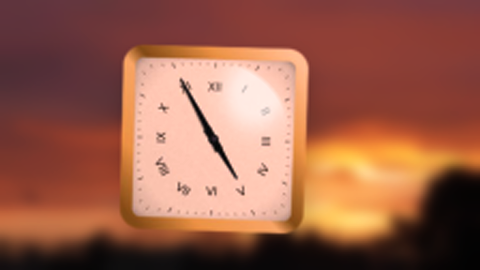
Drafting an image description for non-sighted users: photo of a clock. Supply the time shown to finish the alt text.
4:55
